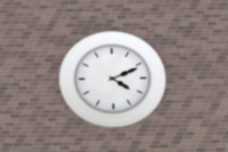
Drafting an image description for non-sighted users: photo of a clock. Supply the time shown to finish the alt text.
4:11
